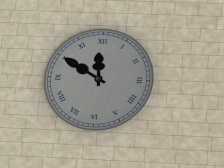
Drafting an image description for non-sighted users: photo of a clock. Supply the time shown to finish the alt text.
11:50
